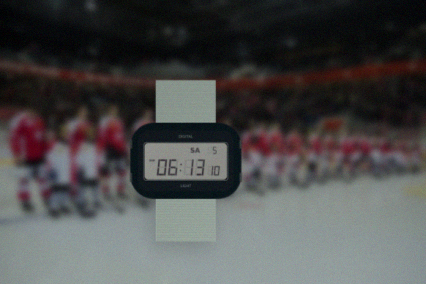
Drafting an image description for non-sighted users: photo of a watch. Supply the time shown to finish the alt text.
6:13:10
